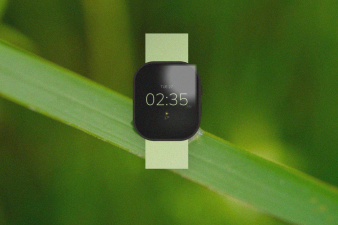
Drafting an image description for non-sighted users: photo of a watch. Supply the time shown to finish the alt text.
2:35
